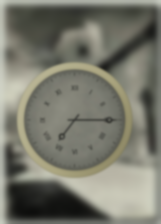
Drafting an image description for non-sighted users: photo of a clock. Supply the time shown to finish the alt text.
7:15
